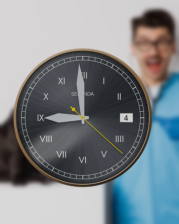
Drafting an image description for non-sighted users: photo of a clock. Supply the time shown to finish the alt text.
8:59:22
